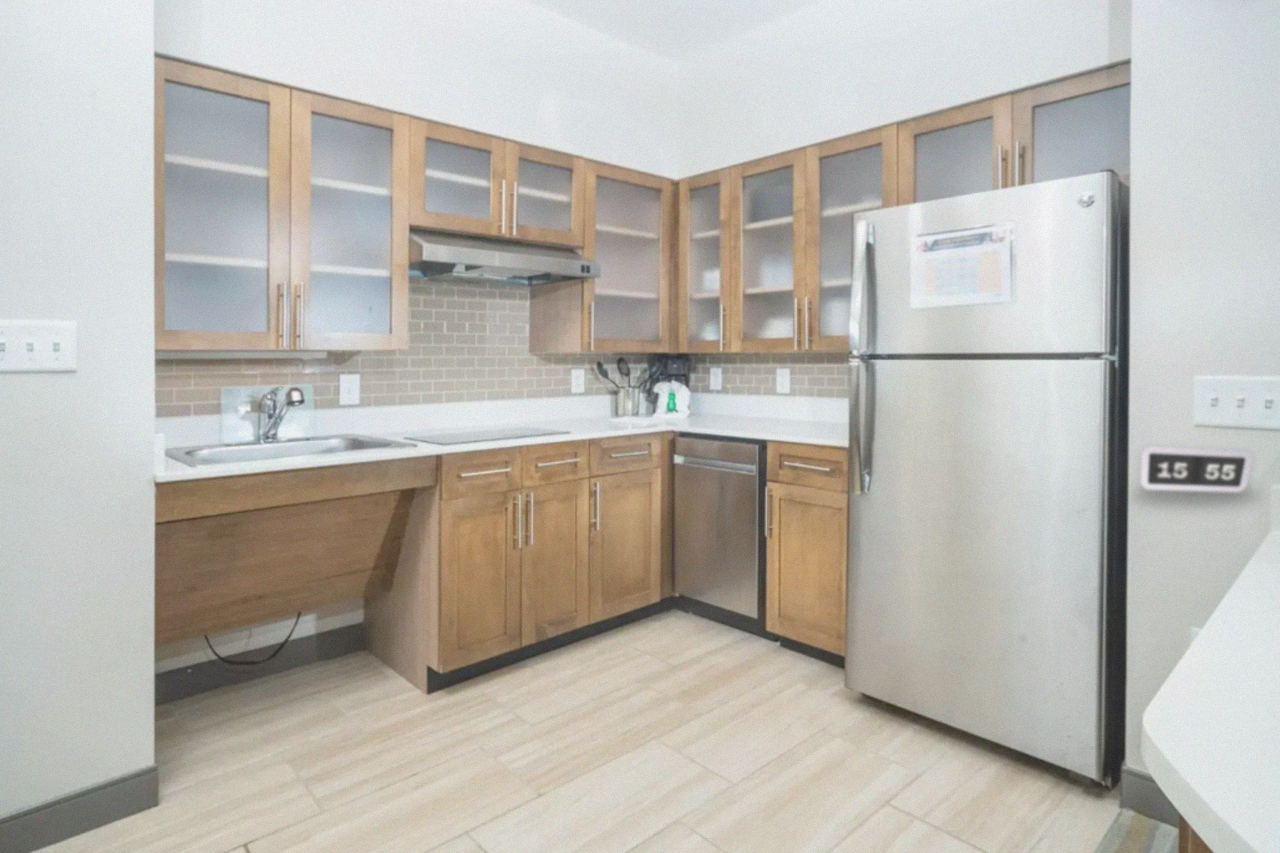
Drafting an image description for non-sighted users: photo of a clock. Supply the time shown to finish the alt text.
15:55
